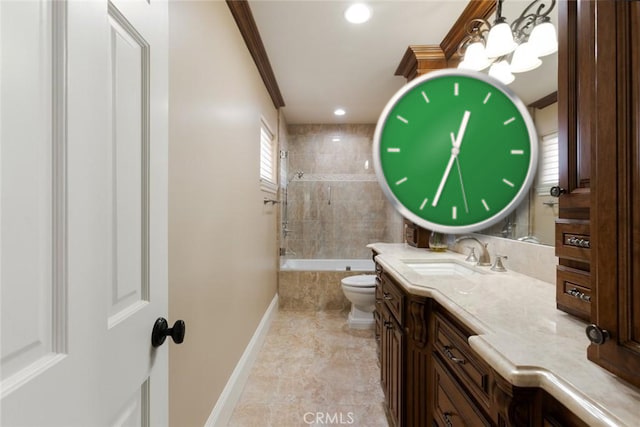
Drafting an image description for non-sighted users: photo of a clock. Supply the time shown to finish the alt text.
12:33:28
